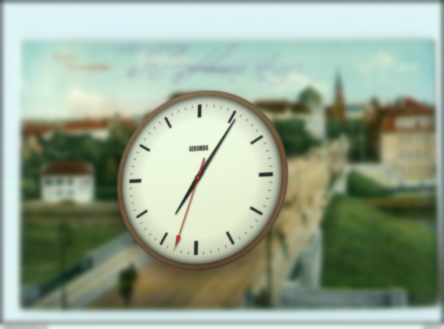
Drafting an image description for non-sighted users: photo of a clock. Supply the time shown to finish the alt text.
7:05:33
